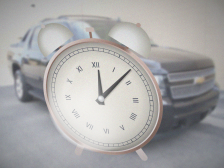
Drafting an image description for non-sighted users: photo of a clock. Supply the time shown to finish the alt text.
12:08
